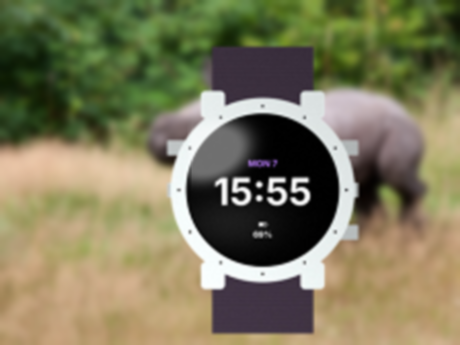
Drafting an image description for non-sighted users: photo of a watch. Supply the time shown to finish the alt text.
15:55
